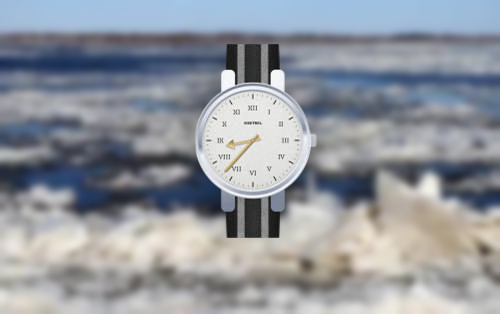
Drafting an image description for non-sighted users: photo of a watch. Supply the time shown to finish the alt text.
8:37
